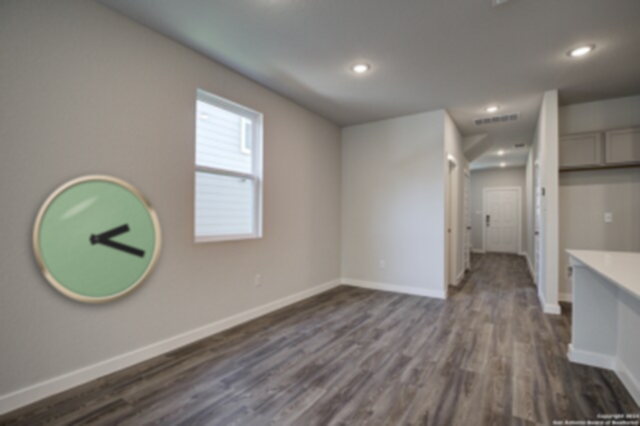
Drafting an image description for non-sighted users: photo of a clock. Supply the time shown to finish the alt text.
2:18
